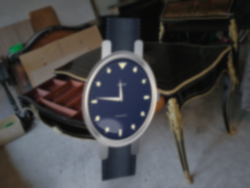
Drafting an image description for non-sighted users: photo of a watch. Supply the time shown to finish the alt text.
11:46
